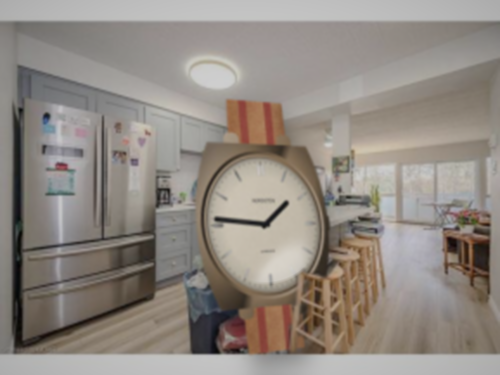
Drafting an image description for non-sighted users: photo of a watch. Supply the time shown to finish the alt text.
1:46
